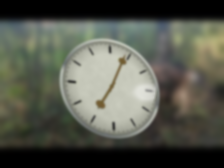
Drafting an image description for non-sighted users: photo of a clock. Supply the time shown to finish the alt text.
7:04
